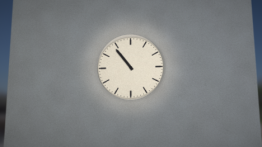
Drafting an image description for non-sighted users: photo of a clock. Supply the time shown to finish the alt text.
10:54
